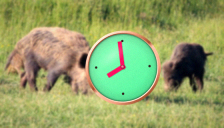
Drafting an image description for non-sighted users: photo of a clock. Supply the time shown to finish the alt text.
7:59
